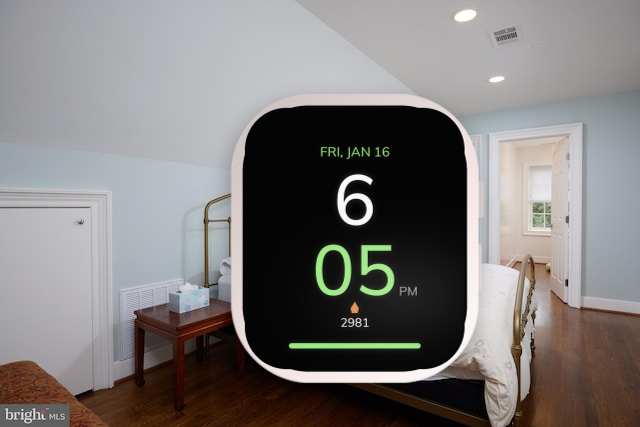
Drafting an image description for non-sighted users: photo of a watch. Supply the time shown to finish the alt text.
6:05
